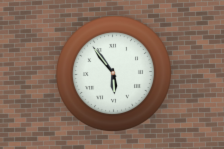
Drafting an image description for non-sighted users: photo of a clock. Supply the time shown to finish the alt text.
5:54
